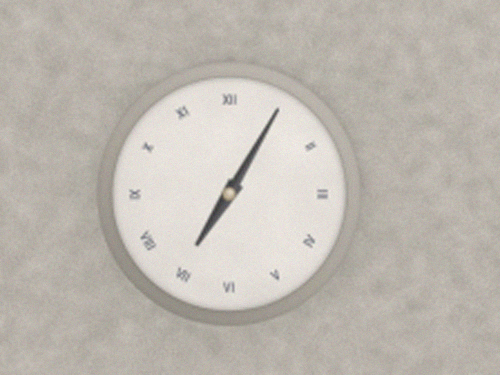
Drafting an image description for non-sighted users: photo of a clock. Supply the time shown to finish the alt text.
7:05
